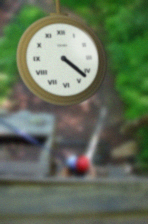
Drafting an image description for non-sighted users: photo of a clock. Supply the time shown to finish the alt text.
4:22
